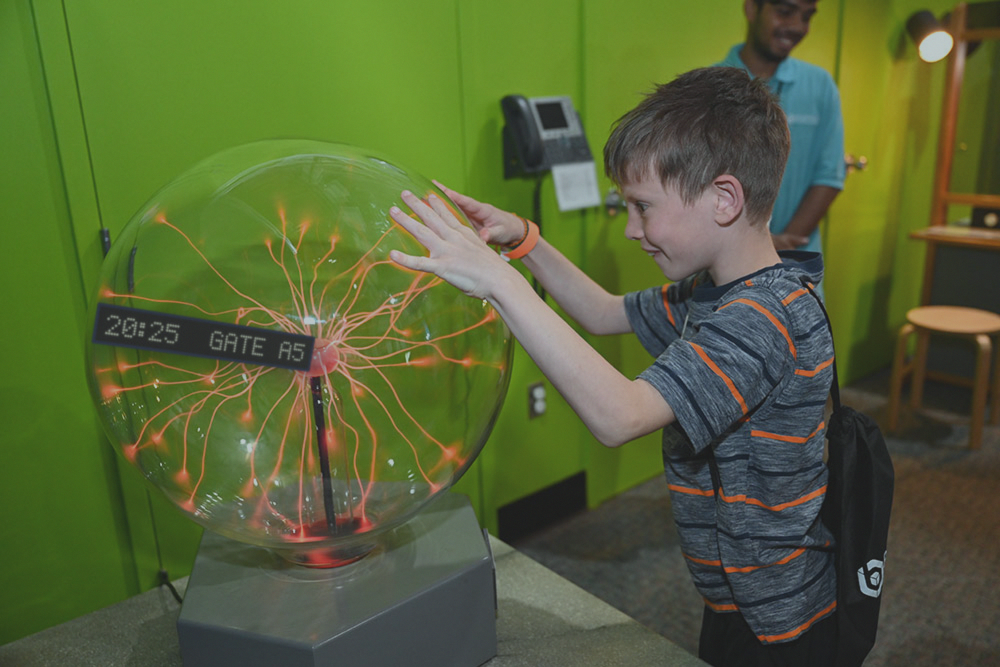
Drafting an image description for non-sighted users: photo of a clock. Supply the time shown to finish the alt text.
20:25
